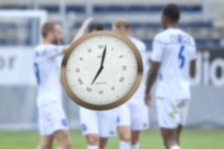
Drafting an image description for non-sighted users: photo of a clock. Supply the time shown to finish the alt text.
7:02
